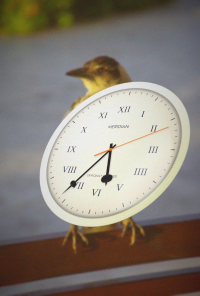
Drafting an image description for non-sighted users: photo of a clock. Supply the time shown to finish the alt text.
5:36:11
